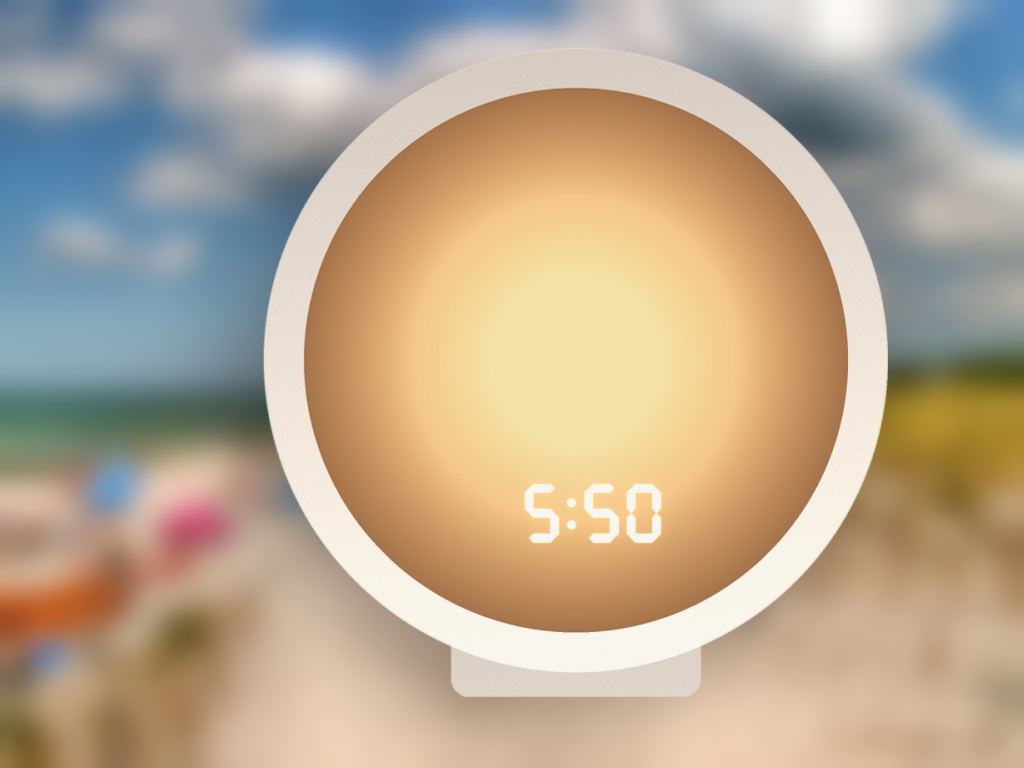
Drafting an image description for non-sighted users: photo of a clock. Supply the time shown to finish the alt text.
5:50
